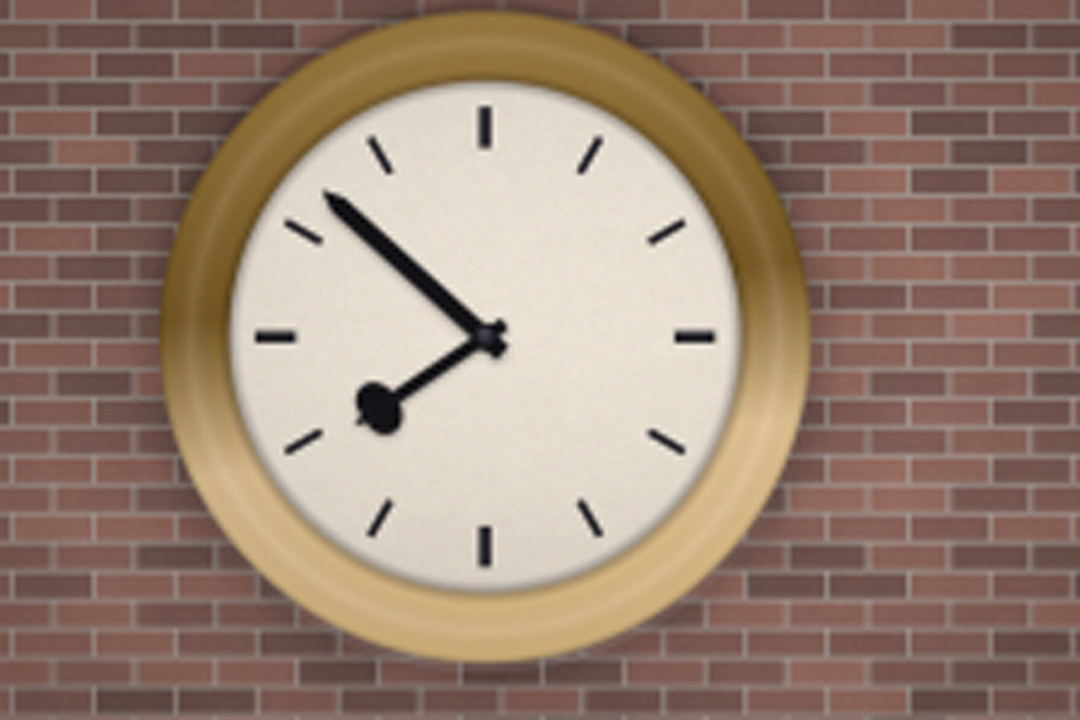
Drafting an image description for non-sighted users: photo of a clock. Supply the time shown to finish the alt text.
7:52
